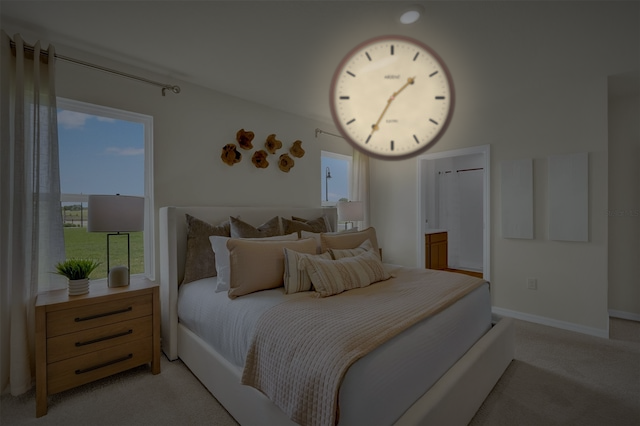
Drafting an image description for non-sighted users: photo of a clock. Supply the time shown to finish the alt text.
1:35
